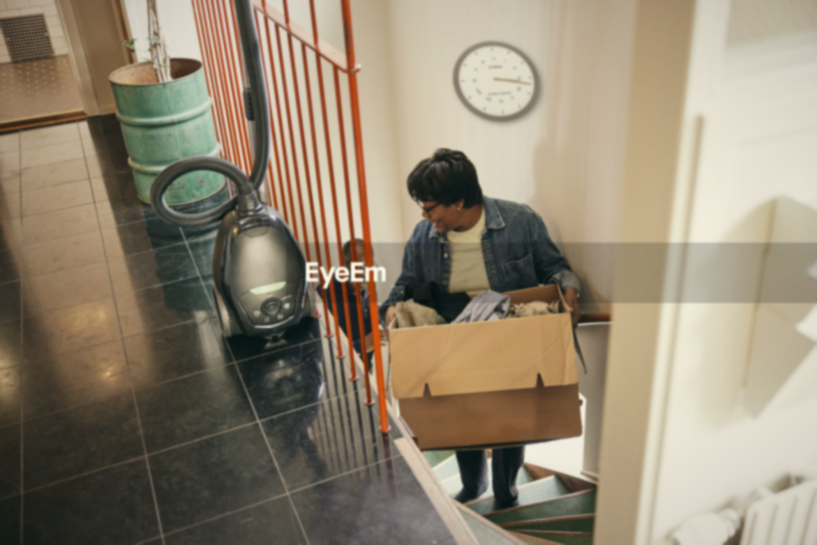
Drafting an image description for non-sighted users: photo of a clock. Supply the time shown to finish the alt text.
3:17
